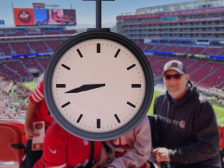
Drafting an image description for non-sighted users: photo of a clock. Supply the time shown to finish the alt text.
8:43
